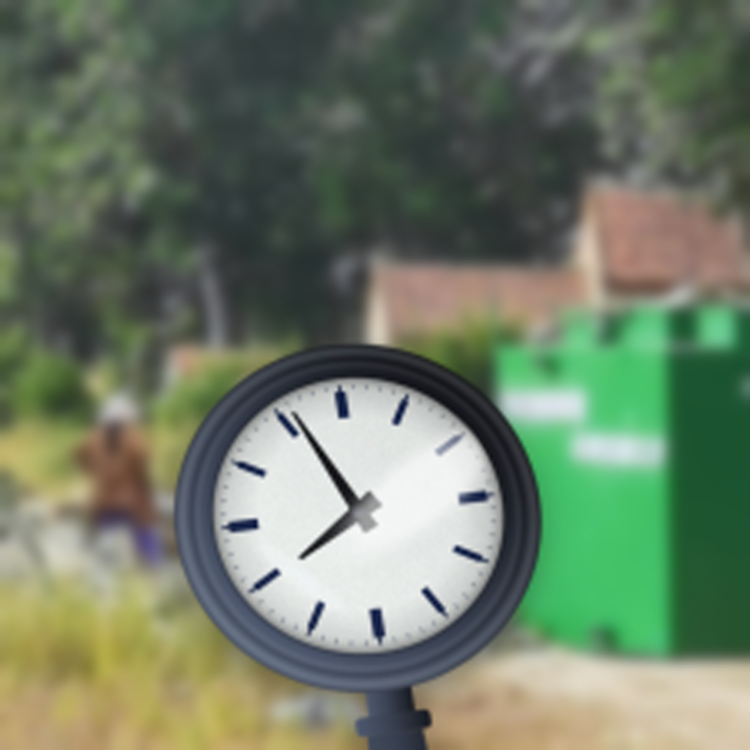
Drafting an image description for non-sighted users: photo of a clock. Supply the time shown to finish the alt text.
7:56
